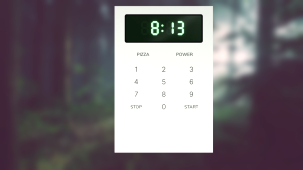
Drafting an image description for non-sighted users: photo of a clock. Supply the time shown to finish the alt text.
8:13
